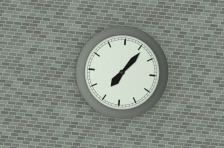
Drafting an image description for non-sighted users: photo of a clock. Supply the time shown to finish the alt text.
7:06
